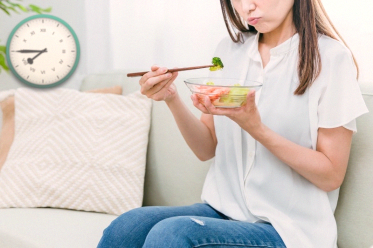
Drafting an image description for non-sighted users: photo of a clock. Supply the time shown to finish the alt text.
7:45
